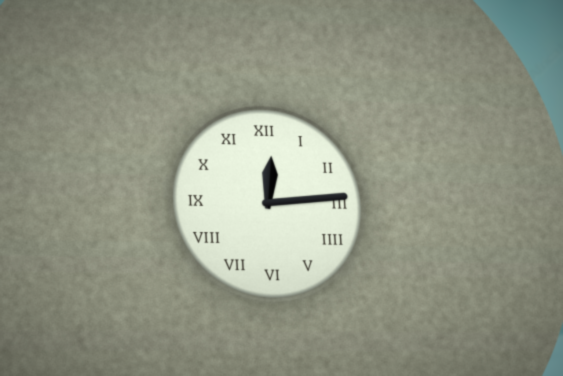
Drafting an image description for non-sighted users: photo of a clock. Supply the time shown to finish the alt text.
12:14
